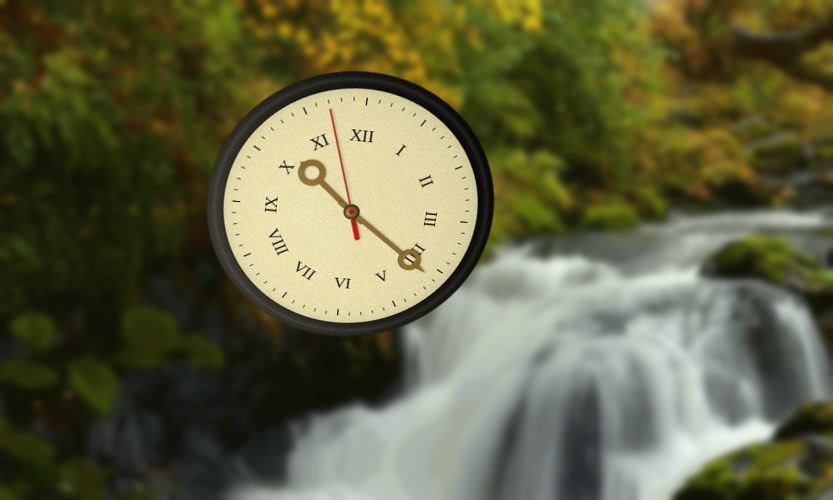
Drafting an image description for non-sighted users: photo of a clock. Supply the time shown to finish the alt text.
10:20:57
